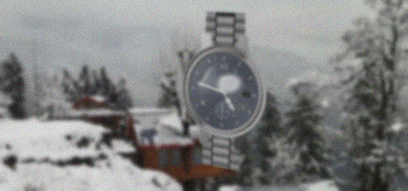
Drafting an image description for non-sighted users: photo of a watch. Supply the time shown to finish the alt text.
4:47
